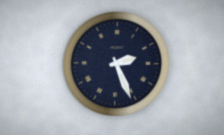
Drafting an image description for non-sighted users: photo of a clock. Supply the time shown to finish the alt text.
2:26
